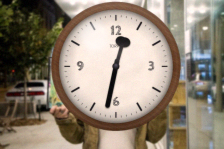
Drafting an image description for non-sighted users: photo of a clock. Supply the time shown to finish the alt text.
12:32
